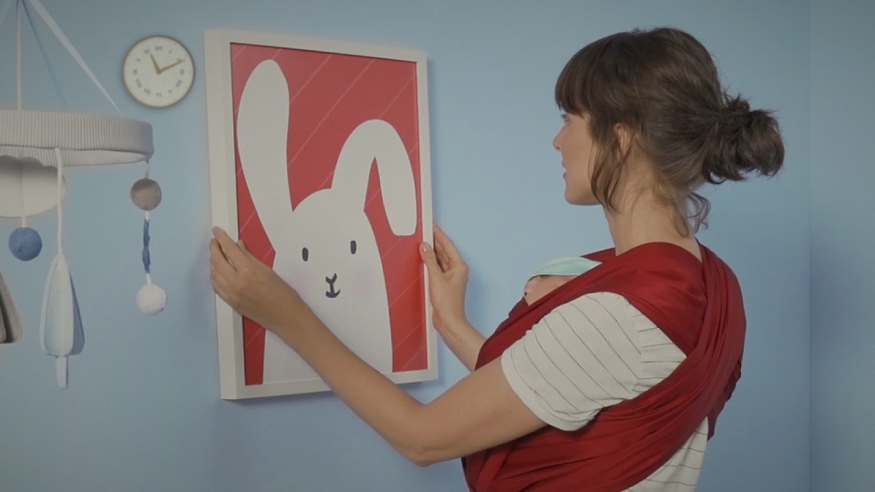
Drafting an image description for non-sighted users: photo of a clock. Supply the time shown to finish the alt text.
11:11
